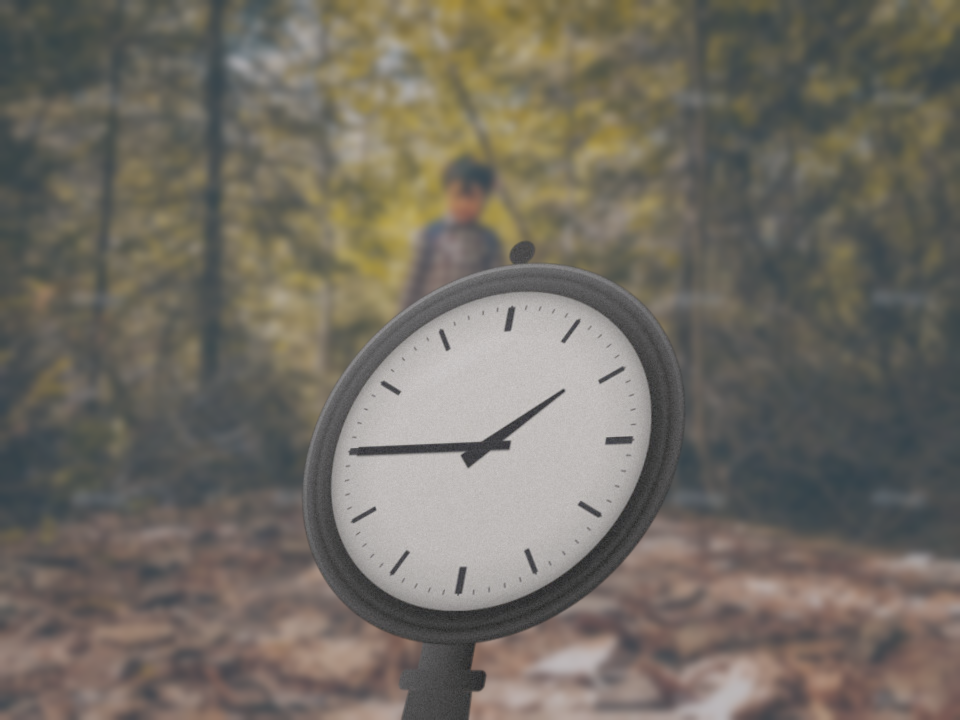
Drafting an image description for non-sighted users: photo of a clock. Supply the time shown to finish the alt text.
1:45
